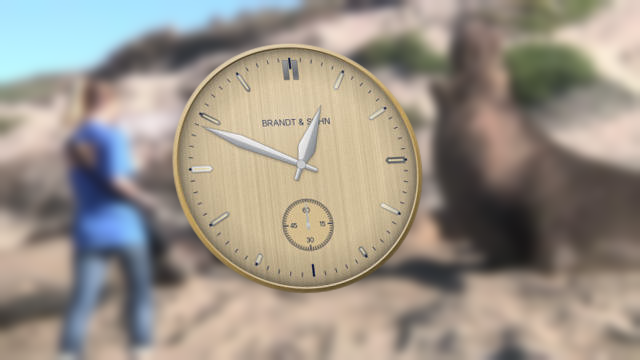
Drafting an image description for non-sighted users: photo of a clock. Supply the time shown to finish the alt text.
12:49
